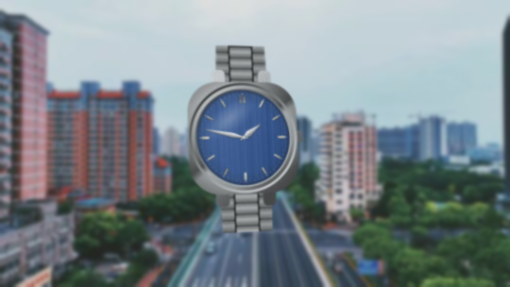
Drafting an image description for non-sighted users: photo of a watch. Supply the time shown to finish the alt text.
1:47
